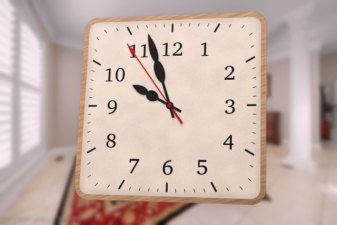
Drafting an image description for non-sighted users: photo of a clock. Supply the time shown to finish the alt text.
9:56:54
